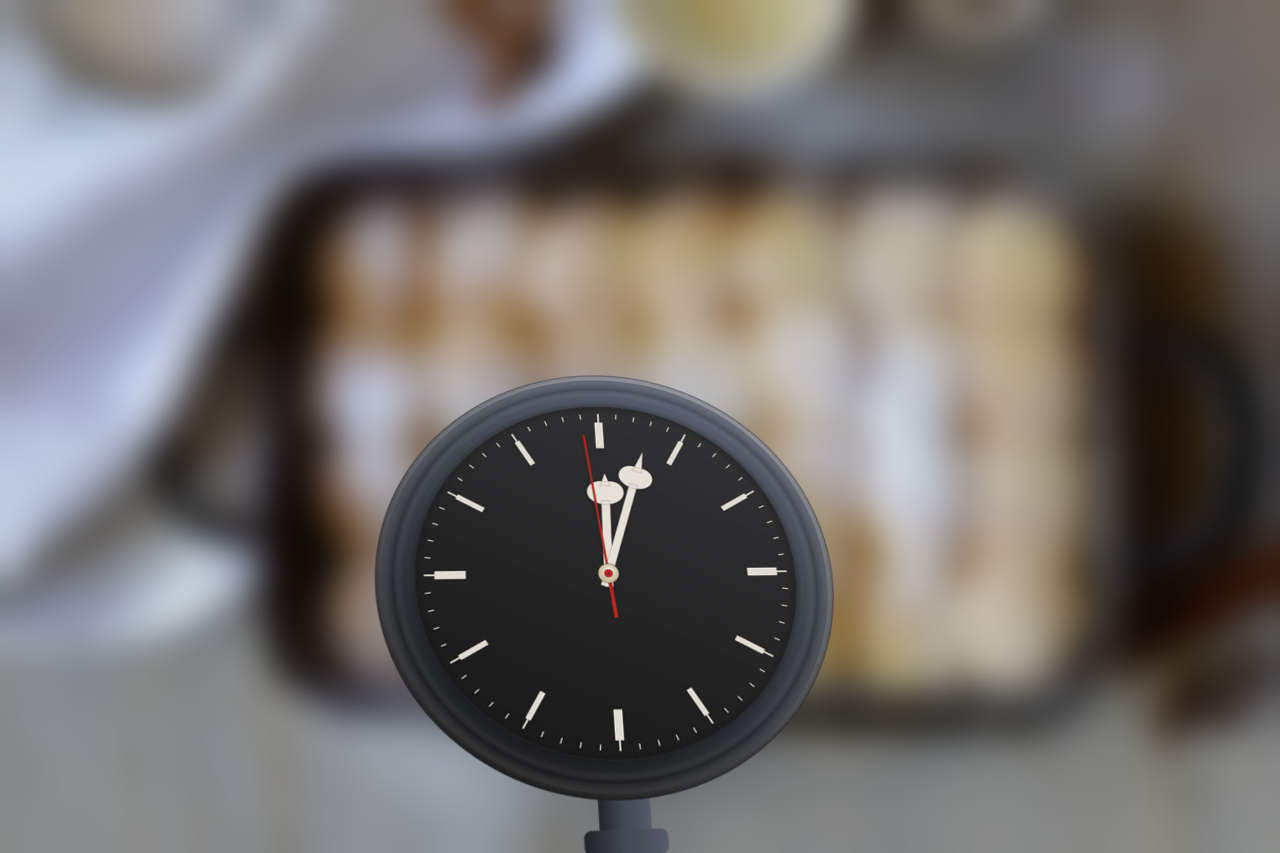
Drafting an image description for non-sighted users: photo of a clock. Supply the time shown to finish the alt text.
12:02:59
